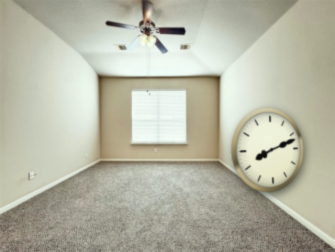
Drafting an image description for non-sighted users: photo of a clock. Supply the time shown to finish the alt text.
8:12
